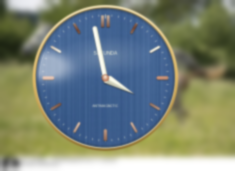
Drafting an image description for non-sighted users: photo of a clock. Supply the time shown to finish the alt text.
3:58
